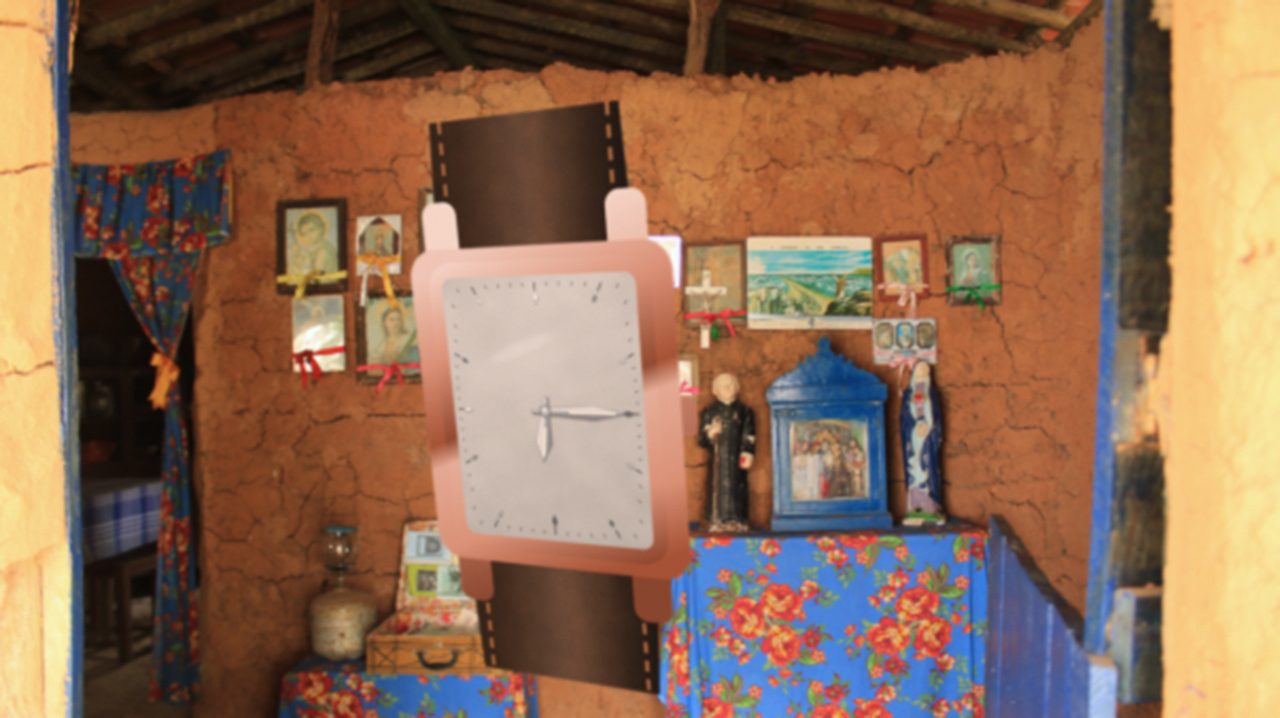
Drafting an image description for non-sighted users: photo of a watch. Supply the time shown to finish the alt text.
6:15
